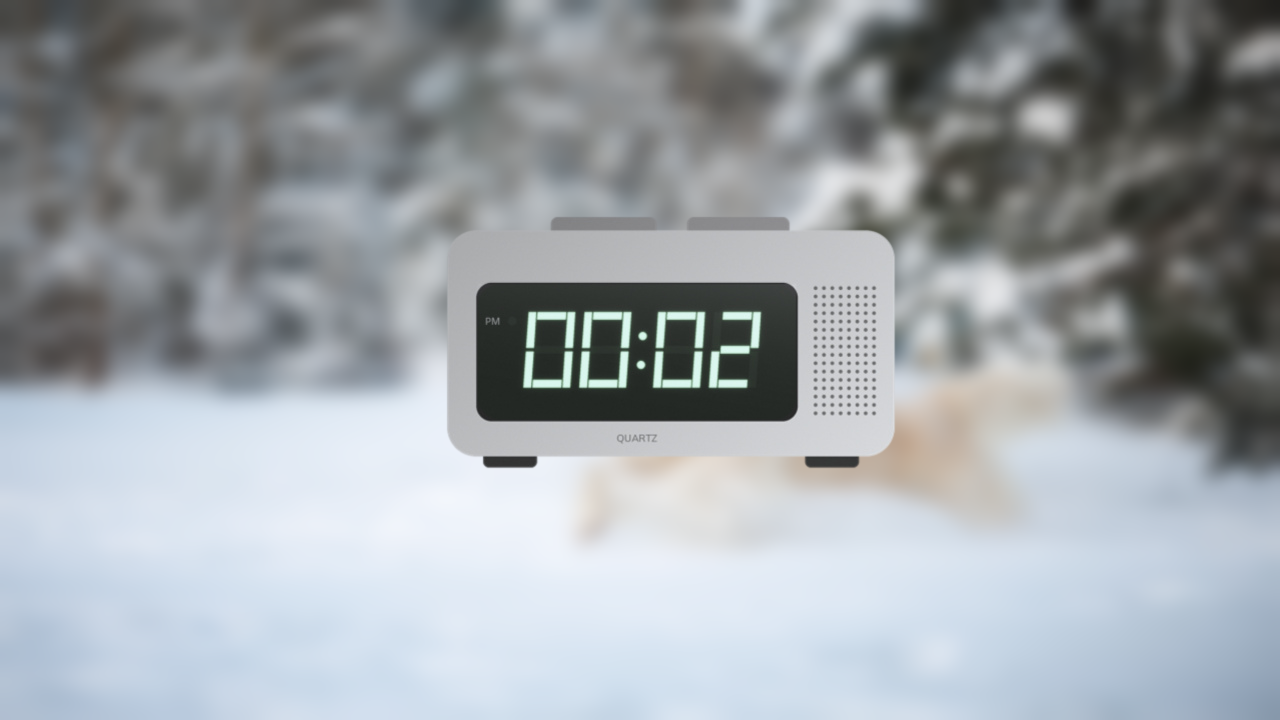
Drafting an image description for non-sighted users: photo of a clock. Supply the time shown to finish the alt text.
0:02
